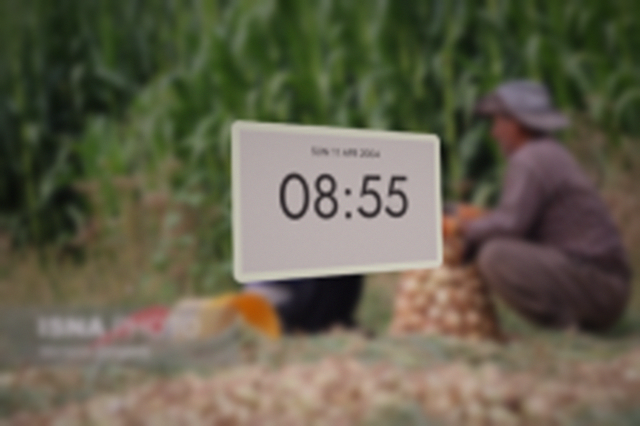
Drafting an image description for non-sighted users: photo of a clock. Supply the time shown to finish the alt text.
8:55
